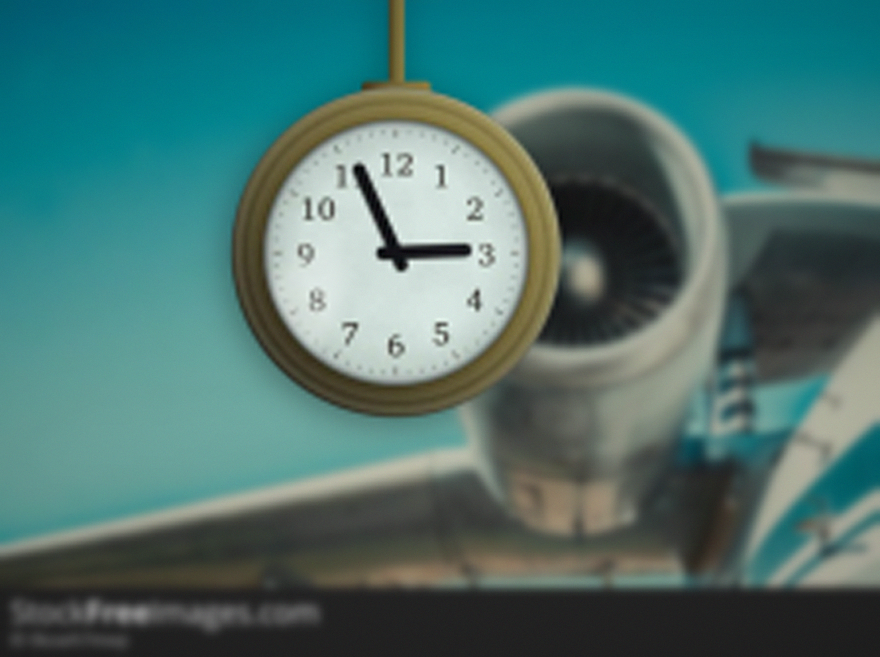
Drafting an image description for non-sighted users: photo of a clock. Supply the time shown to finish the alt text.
2:56
